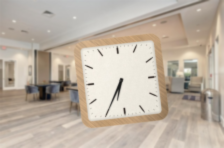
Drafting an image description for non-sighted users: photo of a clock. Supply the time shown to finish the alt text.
6:35
